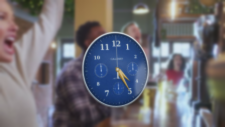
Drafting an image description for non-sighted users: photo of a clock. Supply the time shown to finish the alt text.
4:25
